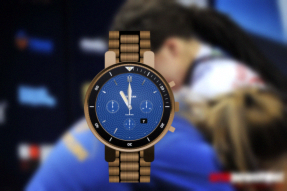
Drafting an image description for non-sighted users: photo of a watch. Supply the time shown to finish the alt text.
11:00
